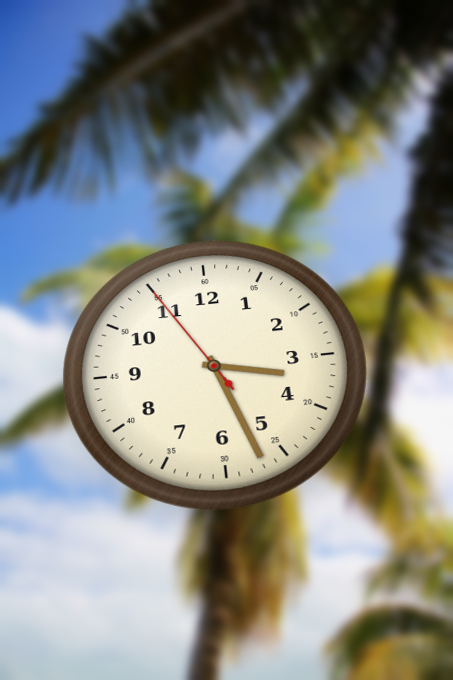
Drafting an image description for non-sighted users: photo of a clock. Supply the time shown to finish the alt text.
3:26:55
